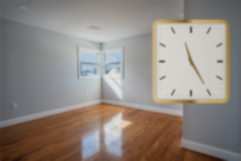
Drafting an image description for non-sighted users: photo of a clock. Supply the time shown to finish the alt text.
11:25
